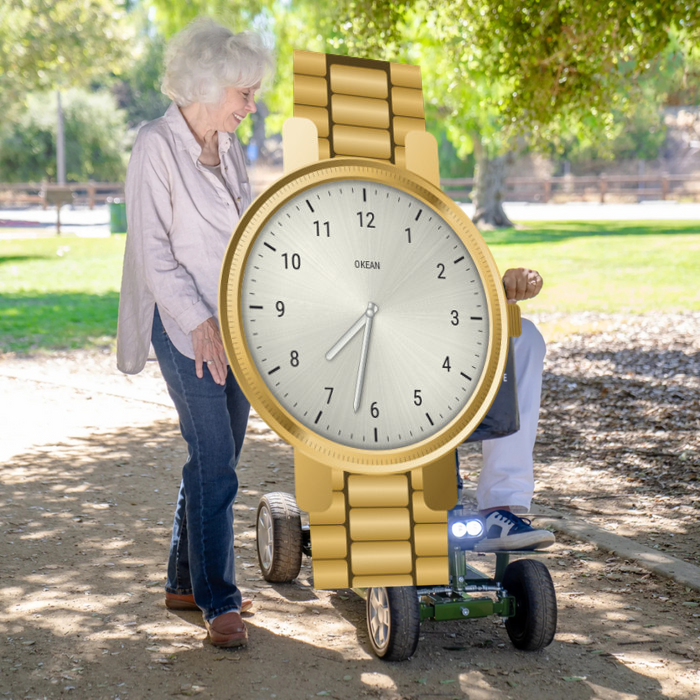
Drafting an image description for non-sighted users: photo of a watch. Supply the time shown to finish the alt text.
7:32
